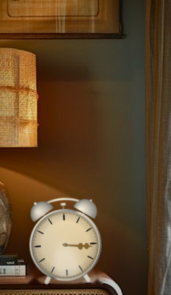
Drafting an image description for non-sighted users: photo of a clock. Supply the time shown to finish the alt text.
3:16
